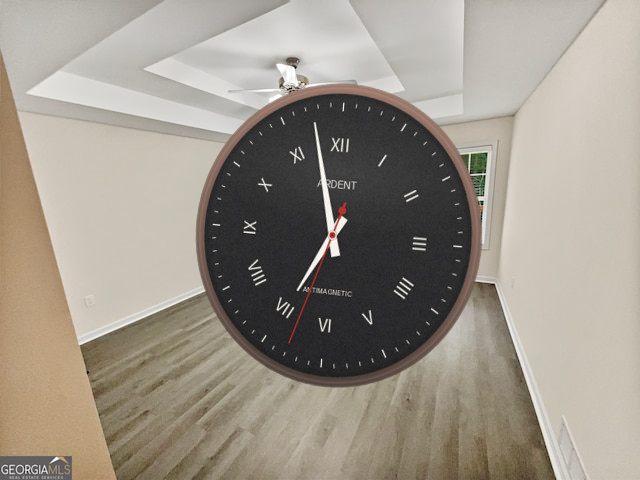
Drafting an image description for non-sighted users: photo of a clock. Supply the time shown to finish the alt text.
6:57:33
